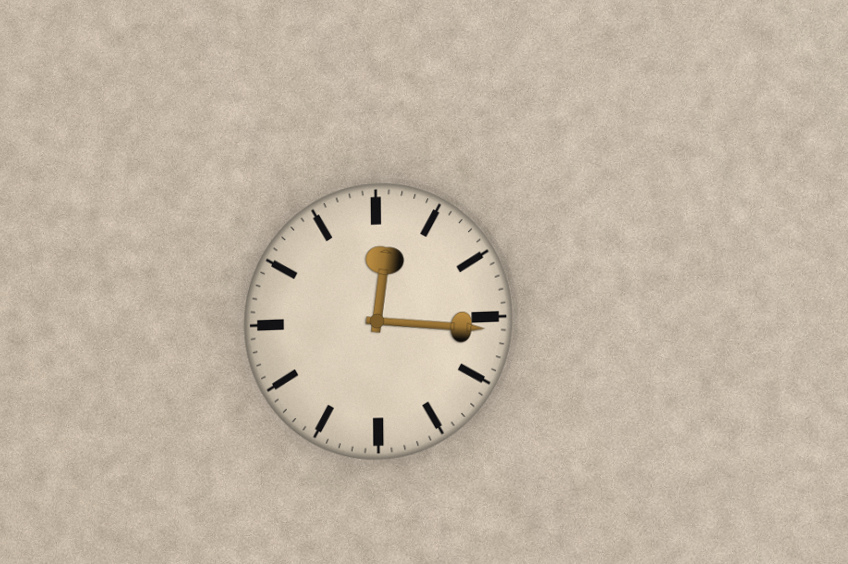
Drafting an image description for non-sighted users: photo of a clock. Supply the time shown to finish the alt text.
12:16
